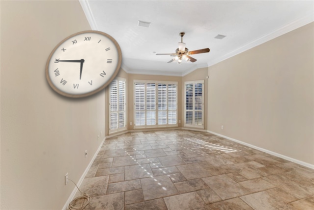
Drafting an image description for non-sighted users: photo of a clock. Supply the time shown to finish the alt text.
5:45
